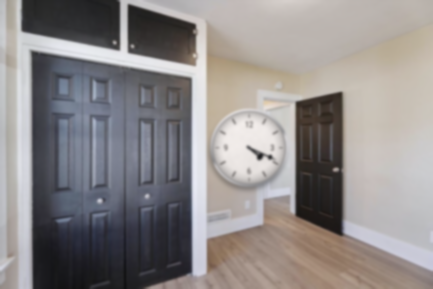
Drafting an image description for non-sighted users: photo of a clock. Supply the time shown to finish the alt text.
4:19
